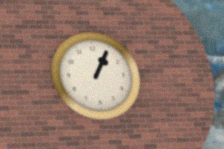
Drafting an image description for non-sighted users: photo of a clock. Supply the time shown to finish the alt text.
1:05
